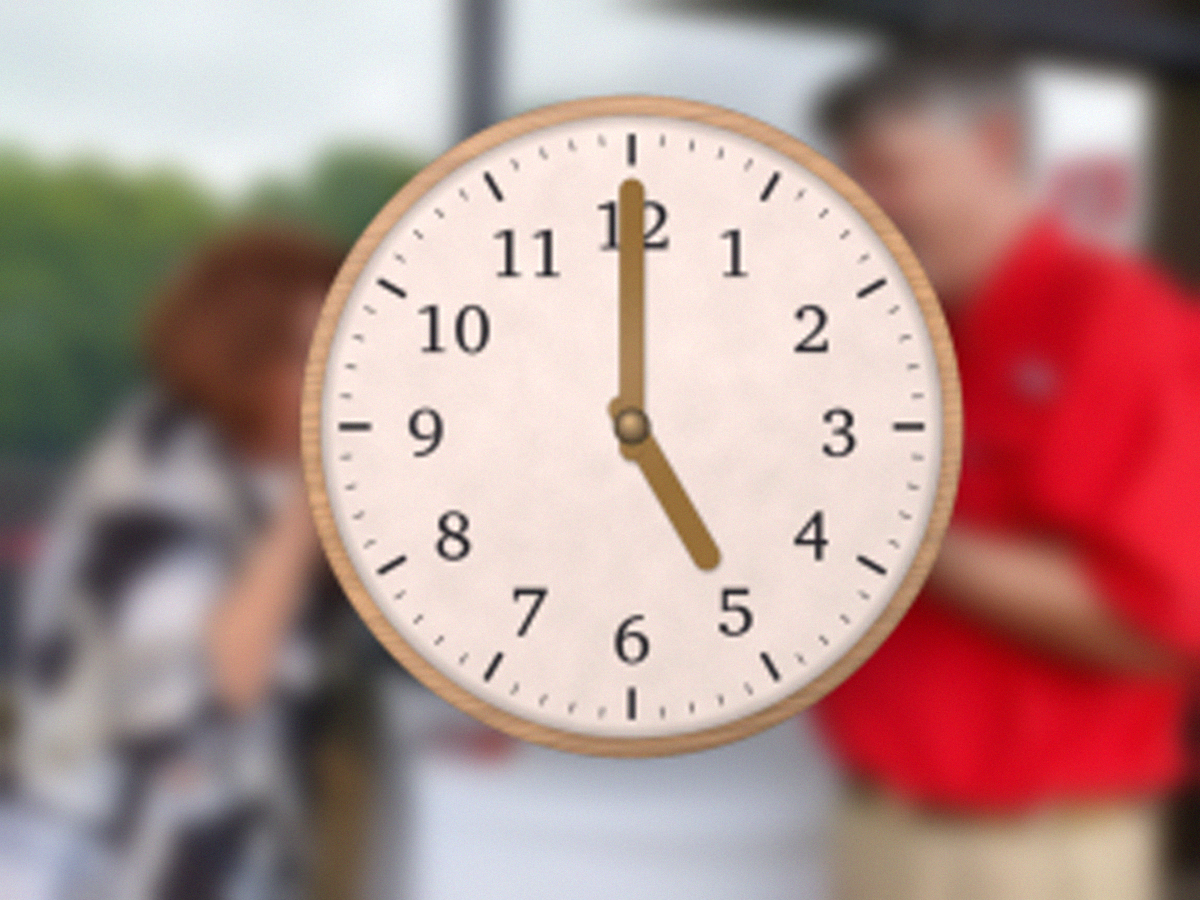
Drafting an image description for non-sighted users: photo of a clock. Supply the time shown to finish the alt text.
5:00
